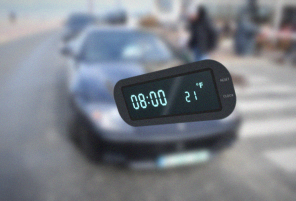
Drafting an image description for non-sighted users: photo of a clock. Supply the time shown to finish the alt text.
8:00
